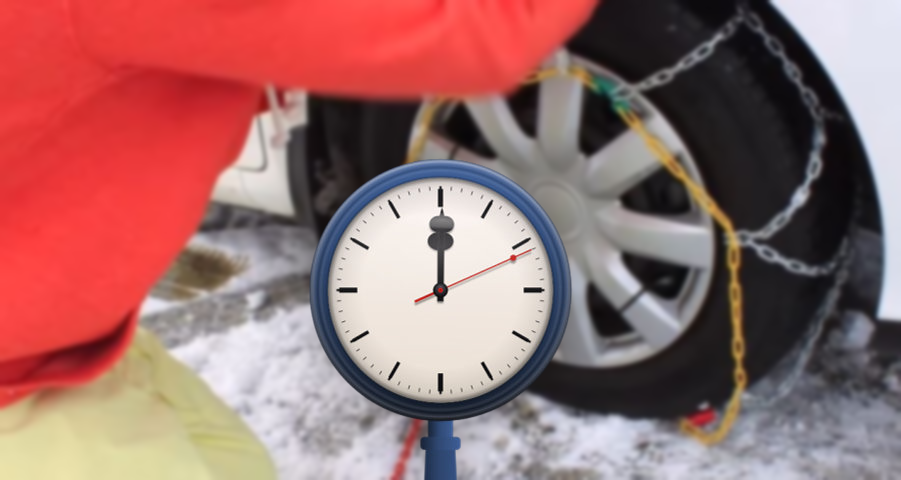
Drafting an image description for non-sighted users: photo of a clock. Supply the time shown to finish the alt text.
12:00:11
